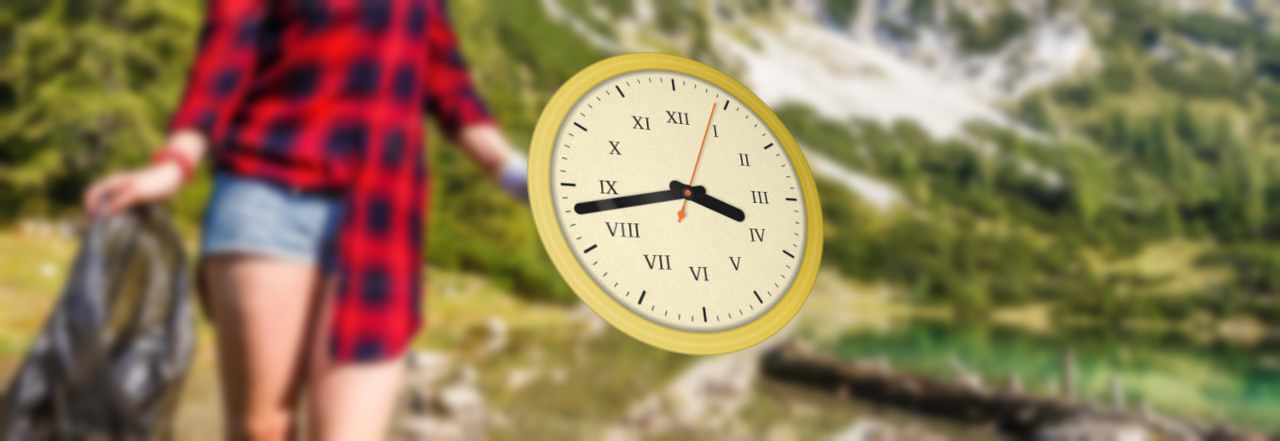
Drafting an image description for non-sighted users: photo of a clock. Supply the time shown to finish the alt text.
3:43:04
